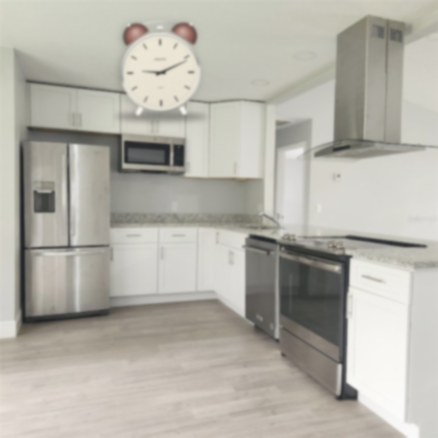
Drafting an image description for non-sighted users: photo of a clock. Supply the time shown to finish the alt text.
9:11
